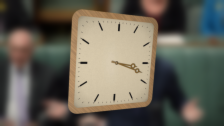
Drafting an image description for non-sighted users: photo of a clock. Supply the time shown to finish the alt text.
3:18
